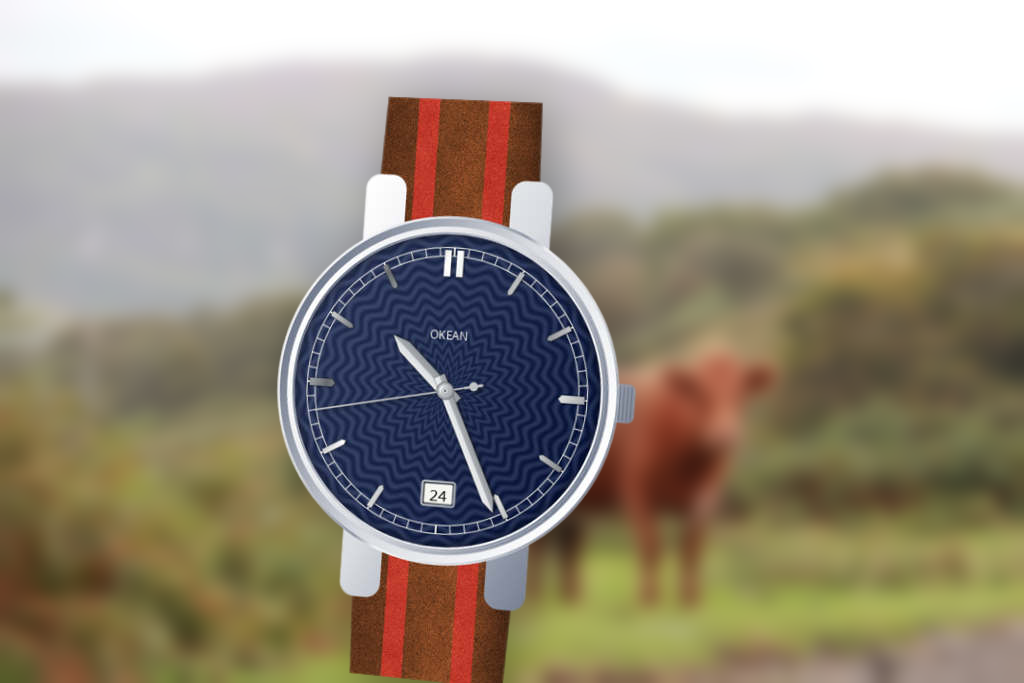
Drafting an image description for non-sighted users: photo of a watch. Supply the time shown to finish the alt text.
10:25:43
